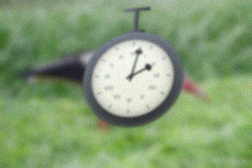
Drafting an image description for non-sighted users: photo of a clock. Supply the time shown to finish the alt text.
2:02
